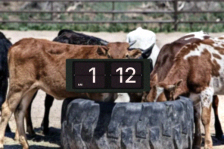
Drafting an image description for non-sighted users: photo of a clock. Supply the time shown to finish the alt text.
1:12
